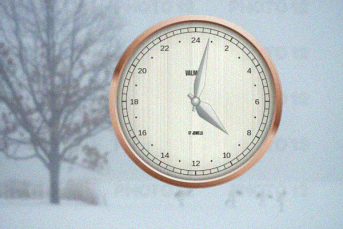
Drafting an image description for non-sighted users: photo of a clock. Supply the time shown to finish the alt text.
9:02
